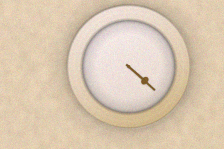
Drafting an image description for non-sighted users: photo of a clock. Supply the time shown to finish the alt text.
4:22
